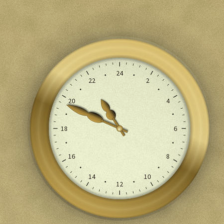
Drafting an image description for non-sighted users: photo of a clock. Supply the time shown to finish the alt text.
21:49
